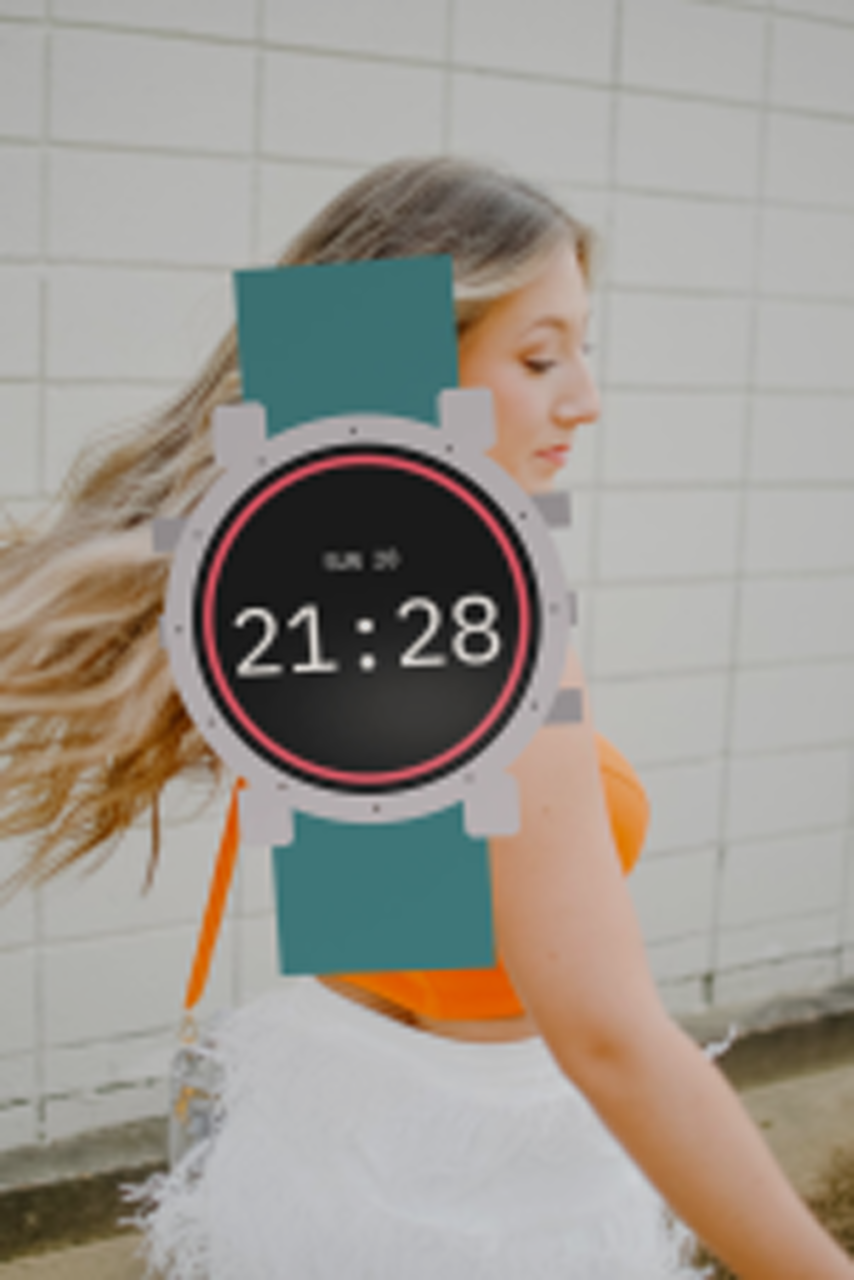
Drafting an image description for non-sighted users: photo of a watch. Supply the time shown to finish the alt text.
21:28
